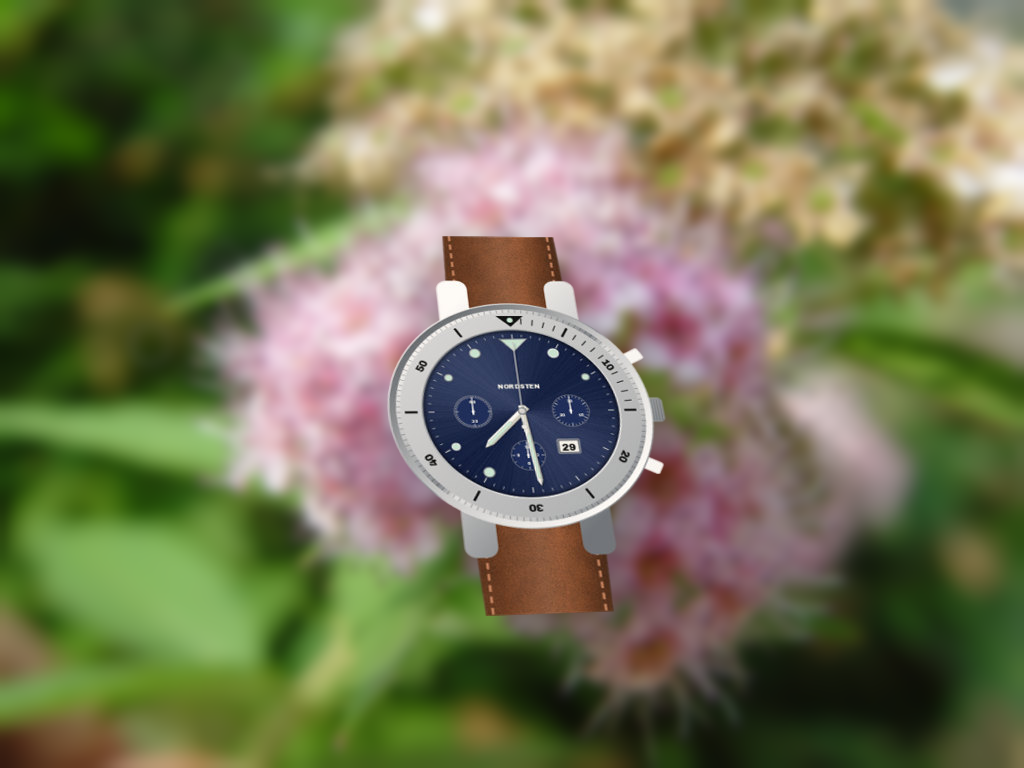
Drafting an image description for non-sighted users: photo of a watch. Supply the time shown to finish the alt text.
7:29
